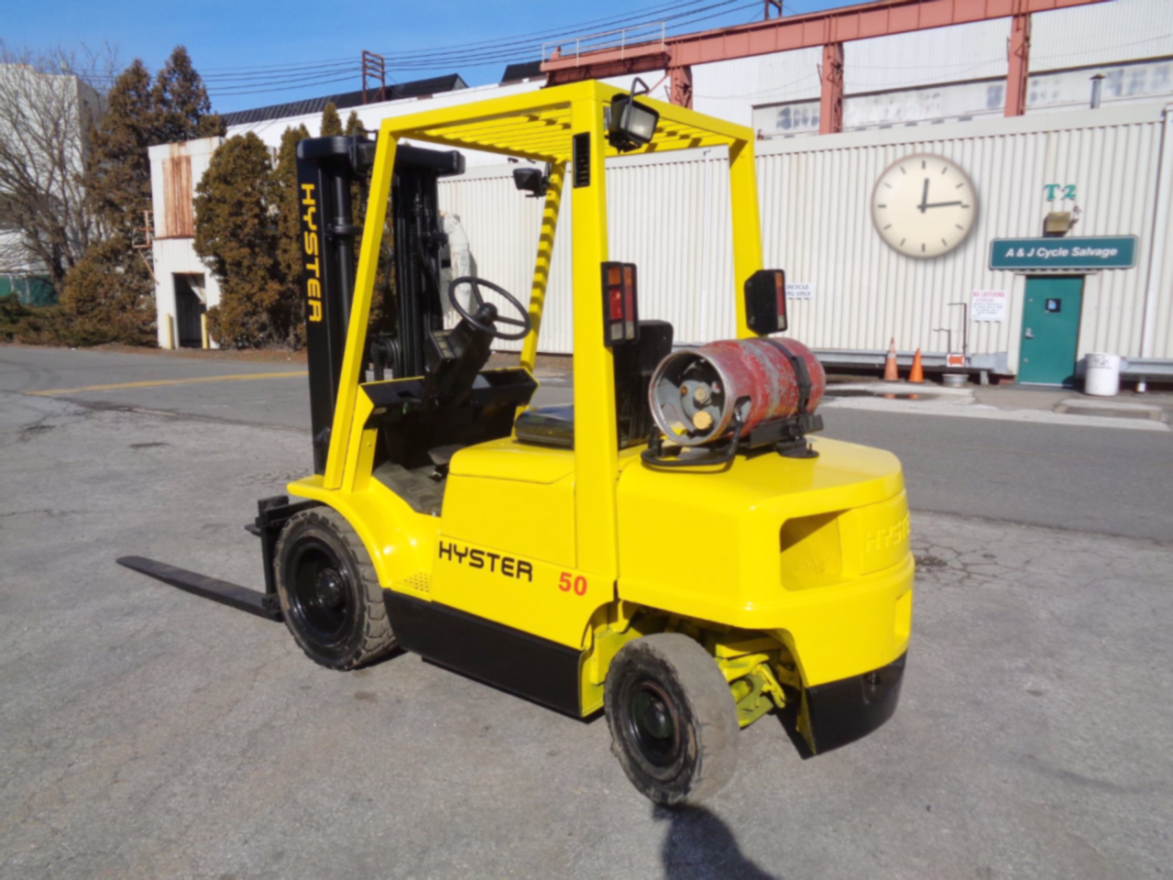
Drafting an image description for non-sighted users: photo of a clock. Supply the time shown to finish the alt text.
12:14
